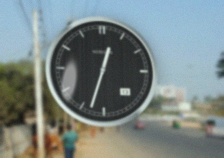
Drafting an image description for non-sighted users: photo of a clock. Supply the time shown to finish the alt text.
12:33
